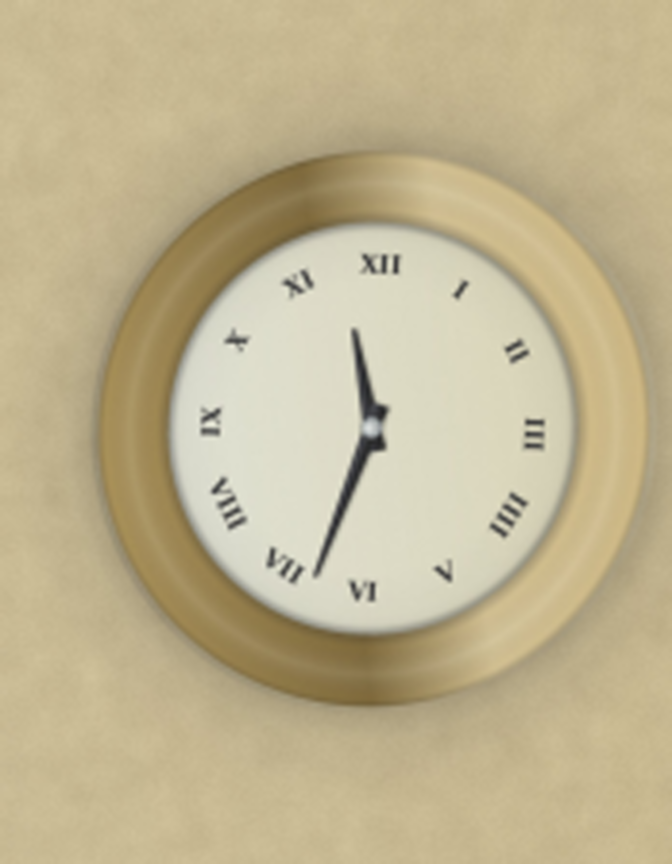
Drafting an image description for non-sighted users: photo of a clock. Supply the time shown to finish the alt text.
11:33
